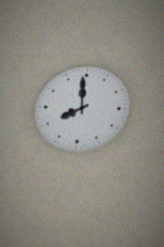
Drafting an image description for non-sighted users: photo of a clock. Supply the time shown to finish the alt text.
7:59
